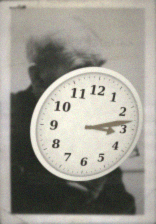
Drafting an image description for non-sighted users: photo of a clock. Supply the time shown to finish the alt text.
3:13
